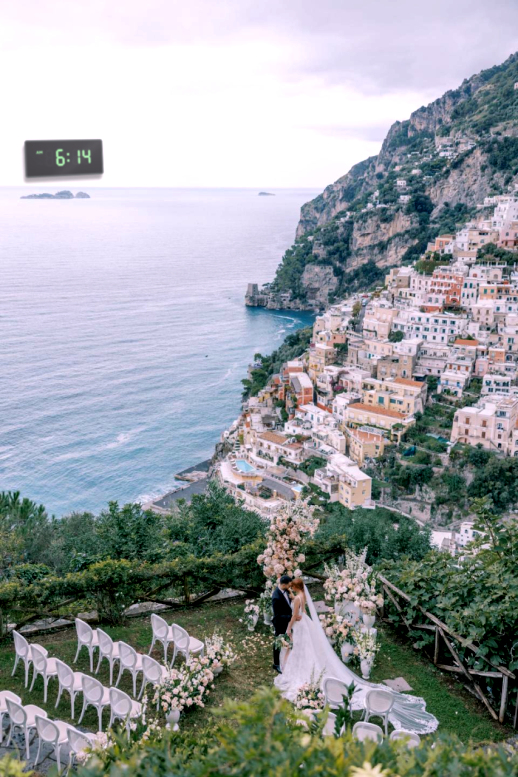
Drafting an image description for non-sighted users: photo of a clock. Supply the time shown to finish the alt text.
6:14
